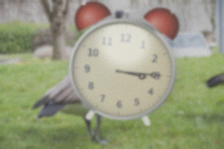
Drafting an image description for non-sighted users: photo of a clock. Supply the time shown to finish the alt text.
3:15
